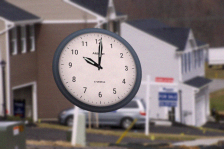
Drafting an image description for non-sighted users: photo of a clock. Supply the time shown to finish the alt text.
10:01
